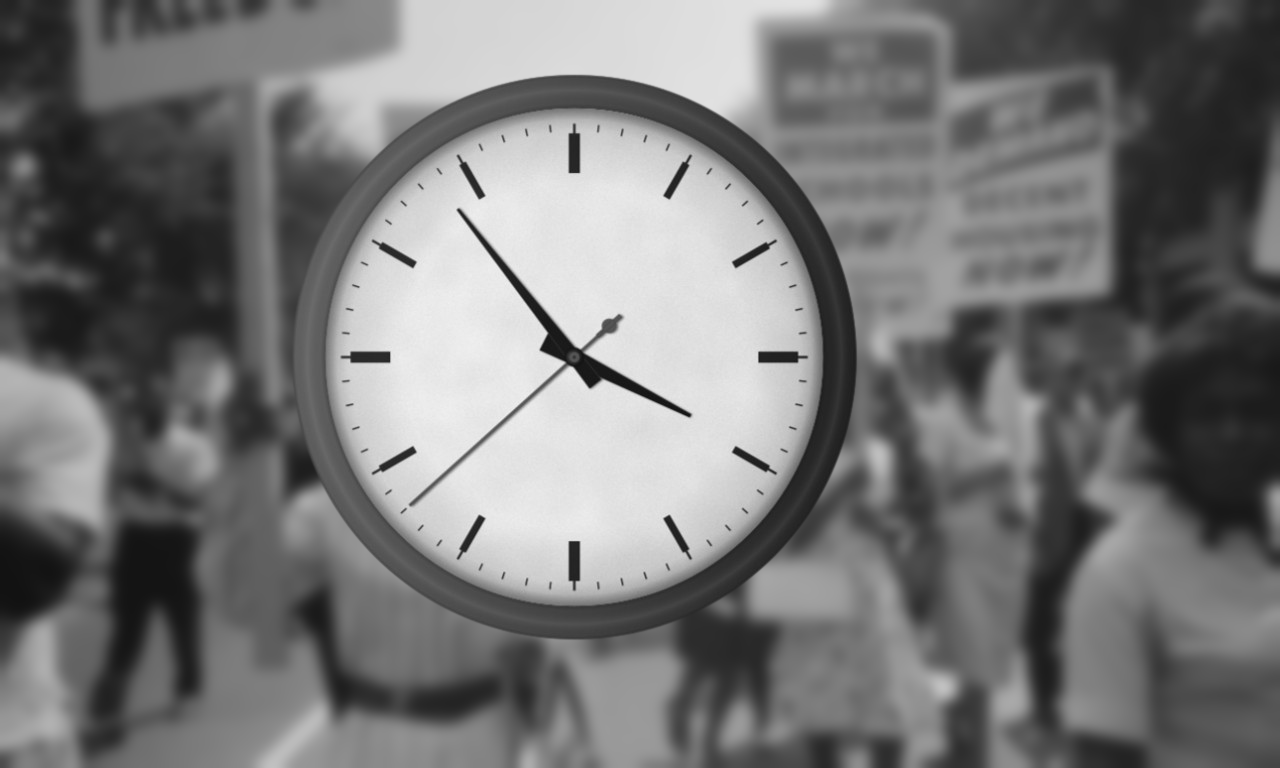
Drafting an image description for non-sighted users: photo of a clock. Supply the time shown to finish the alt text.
3:53:38
